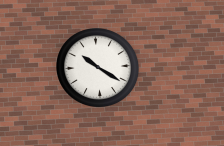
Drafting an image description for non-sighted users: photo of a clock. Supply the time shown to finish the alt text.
10:21
